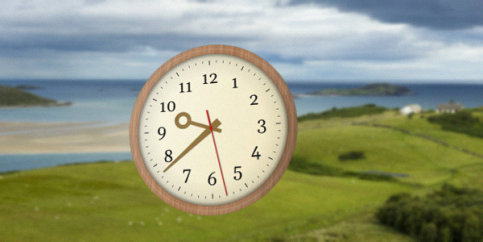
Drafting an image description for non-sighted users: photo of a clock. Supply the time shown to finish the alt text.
9:38:28
